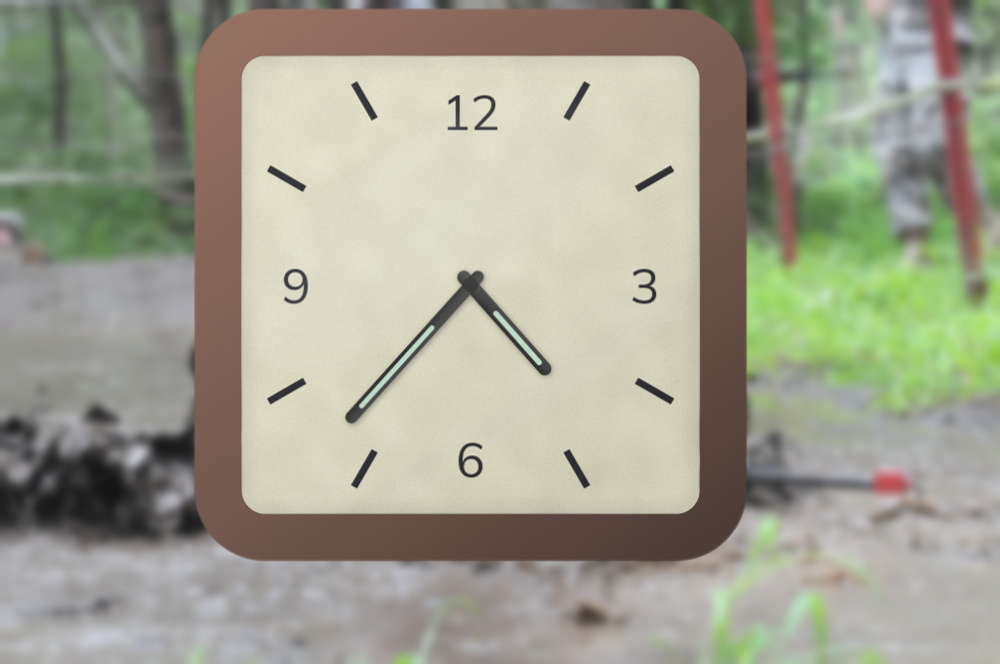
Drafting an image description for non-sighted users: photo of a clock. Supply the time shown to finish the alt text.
4:37
